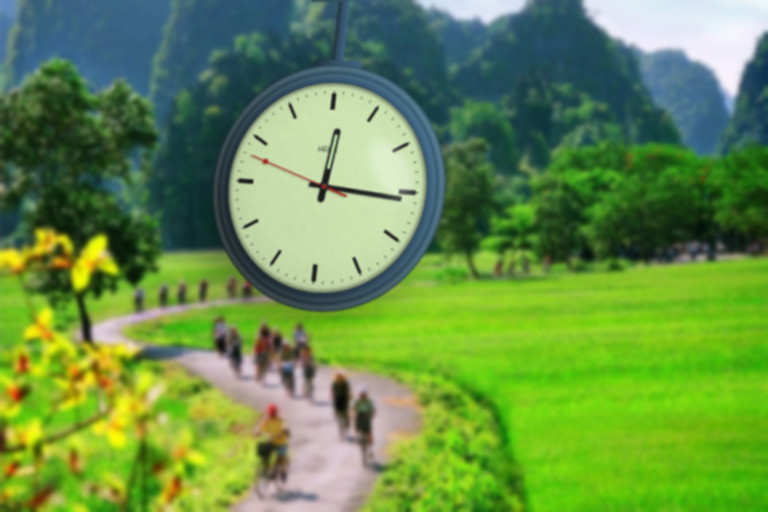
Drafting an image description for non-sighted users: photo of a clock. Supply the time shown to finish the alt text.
12:15:48
